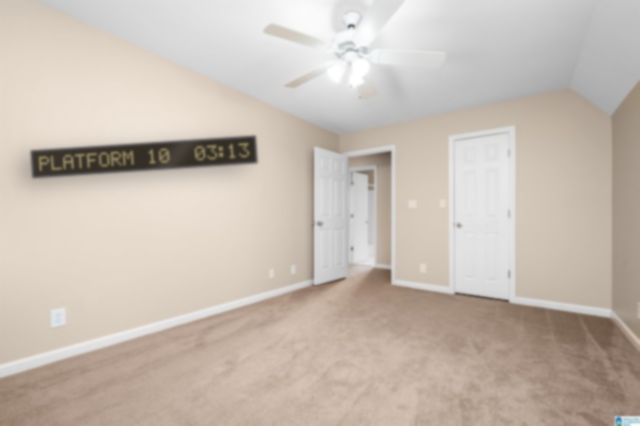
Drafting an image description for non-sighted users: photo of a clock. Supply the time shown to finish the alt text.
3:13
